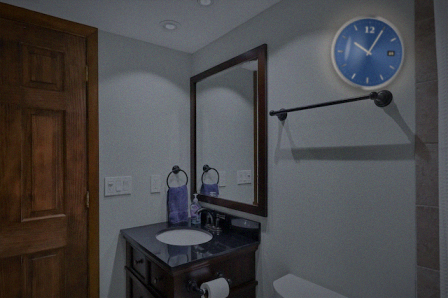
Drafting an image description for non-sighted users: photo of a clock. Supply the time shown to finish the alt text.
10:05
